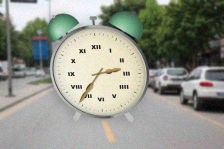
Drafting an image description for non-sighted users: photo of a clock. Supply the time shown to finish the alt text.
2:36
